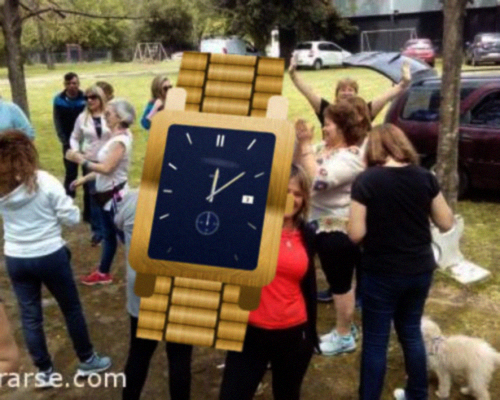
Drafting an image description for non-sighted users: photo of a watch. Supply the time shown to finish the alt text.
12:08
